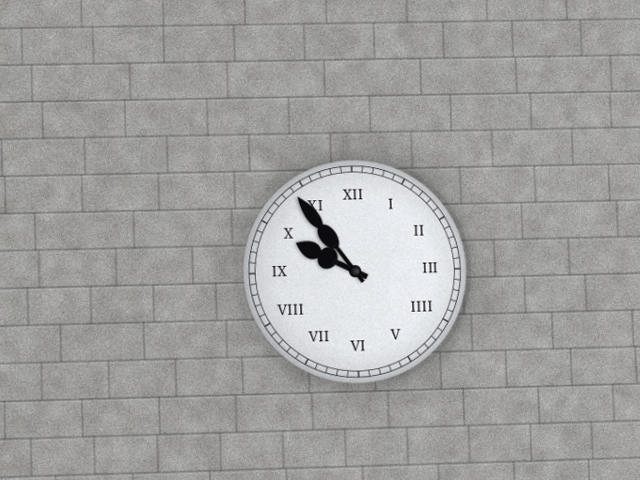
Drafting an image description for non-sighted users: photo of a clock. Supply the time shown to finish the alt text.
9:54
